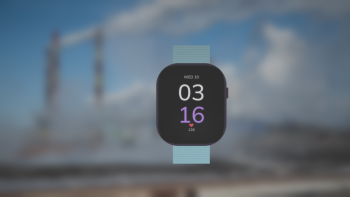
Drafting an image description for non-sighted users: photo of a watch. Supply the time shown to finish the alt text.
3:16
